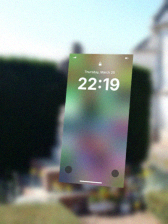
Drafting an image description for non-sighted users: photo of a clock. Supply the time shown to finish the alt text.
22:19
